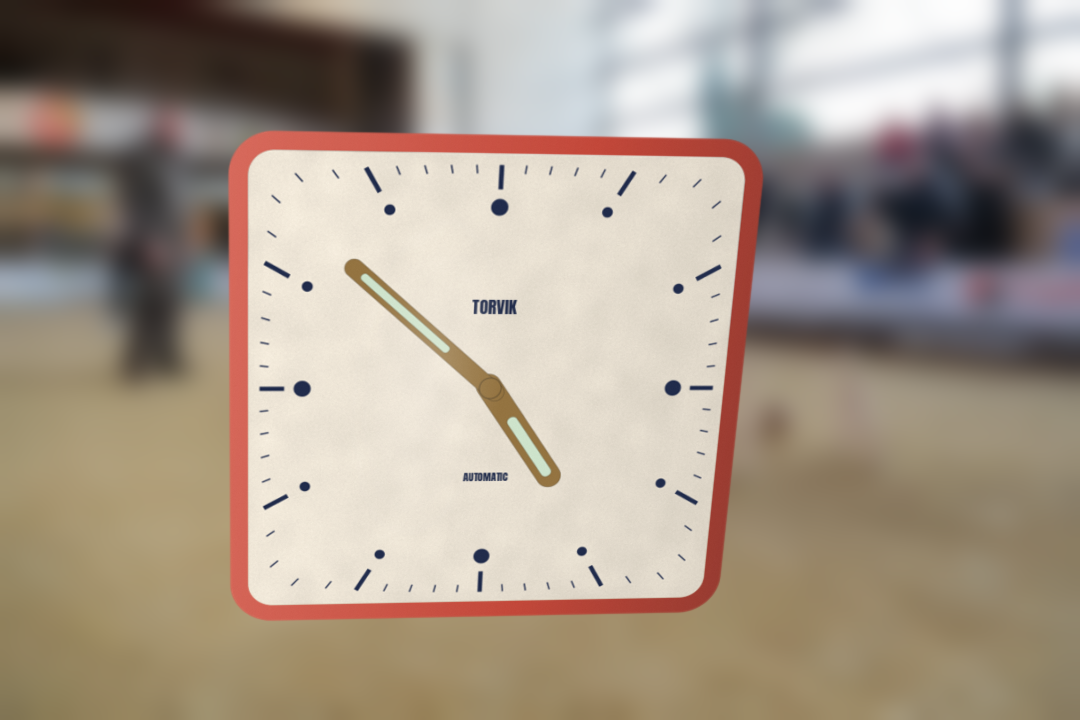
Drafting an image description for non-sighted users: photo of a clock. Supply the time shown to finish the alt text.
4:52
